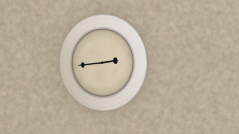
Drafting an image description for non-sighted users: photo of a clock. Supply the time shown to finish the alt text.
2:44
